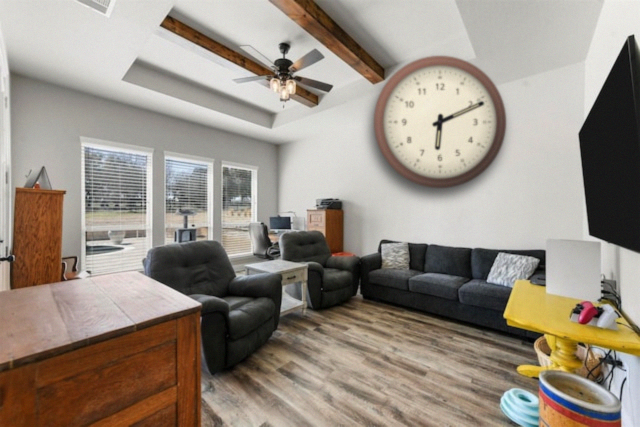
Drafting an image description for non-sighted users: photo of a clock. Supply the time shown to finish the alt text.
6:11
